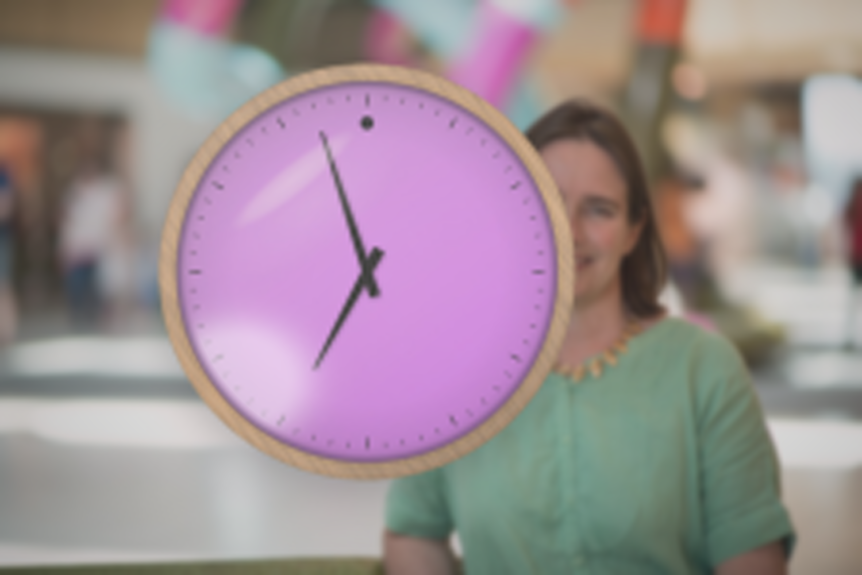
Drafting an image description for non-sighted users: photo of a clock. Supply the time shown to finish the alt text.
6:57
